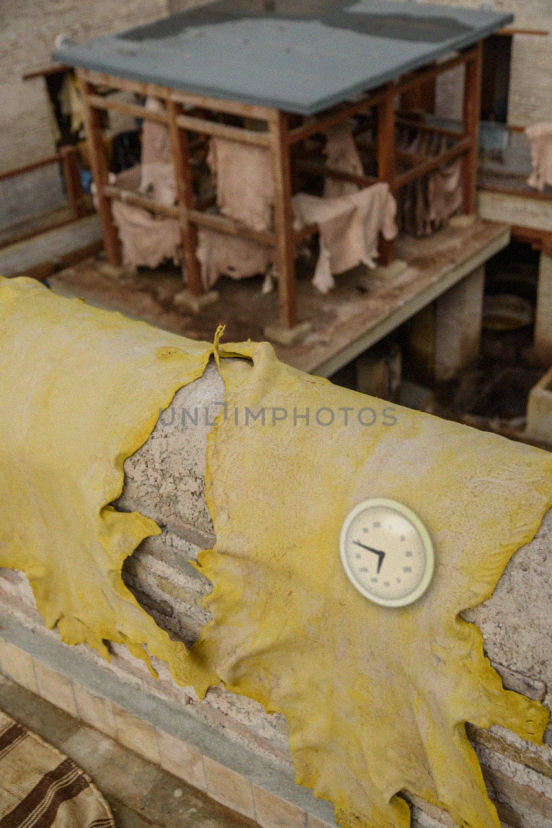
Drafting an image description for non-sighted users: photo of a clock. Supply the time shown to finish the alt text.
6:49
